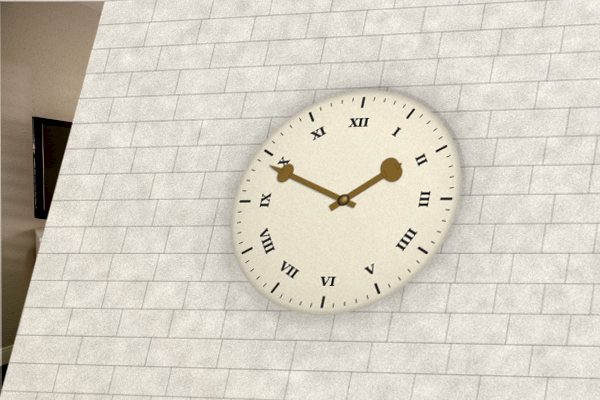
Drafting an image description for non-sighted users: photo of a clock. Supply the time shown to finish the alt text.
1:49
